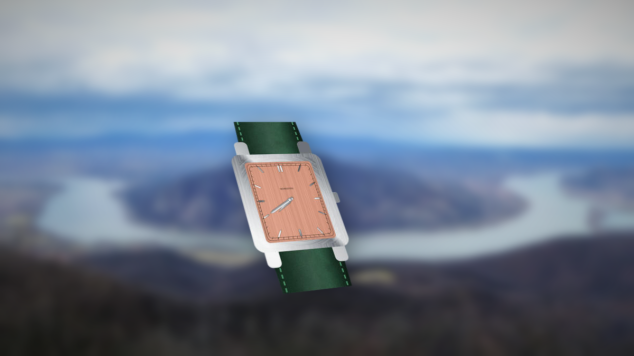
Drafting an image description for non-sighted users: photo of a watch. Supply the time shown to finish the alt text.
7:40
